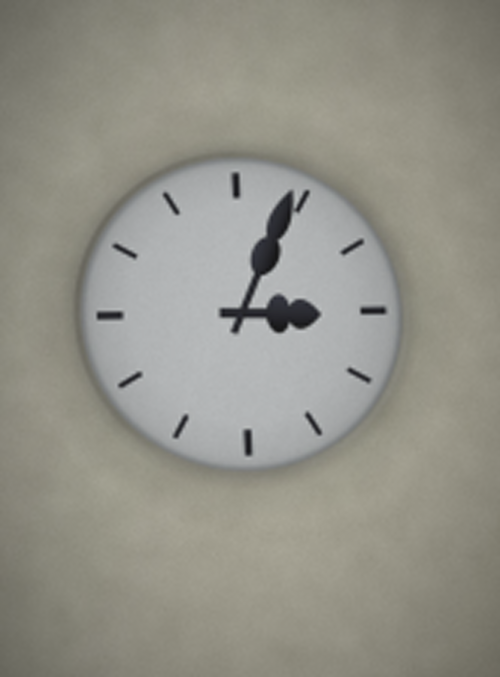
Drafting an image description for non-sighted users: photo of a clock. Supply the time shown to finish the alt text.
3:04
